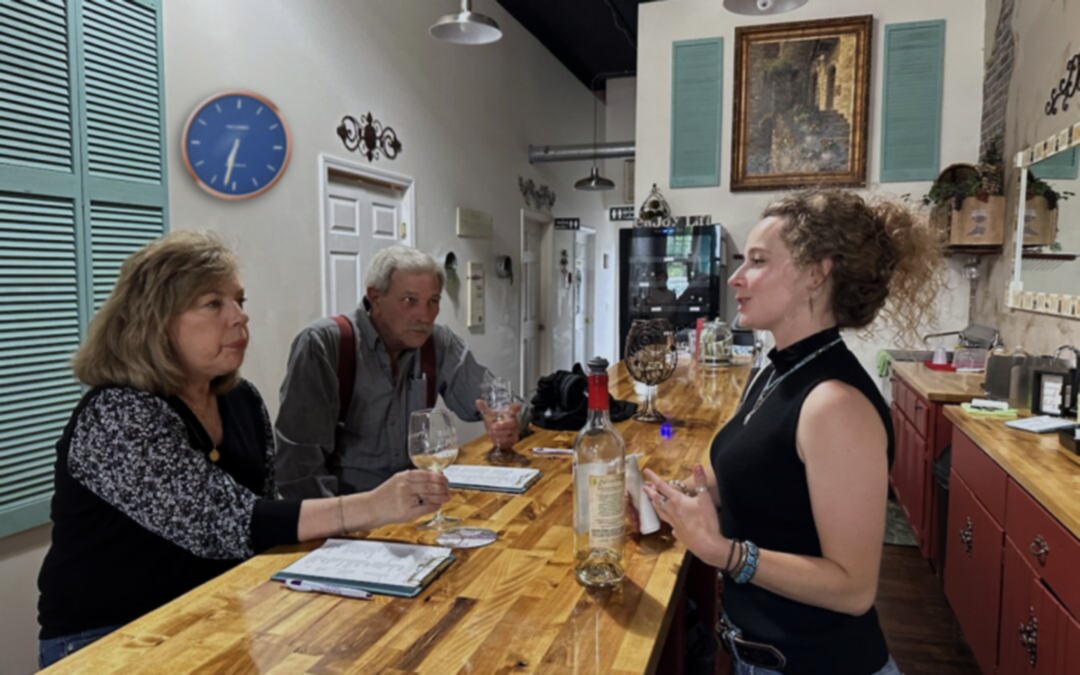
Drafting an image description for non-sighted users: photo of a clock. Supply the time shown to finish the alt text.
6:32
